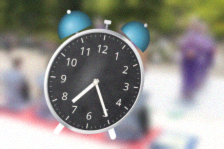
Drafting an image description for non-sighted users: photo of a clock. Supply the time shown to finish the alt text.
7:25
